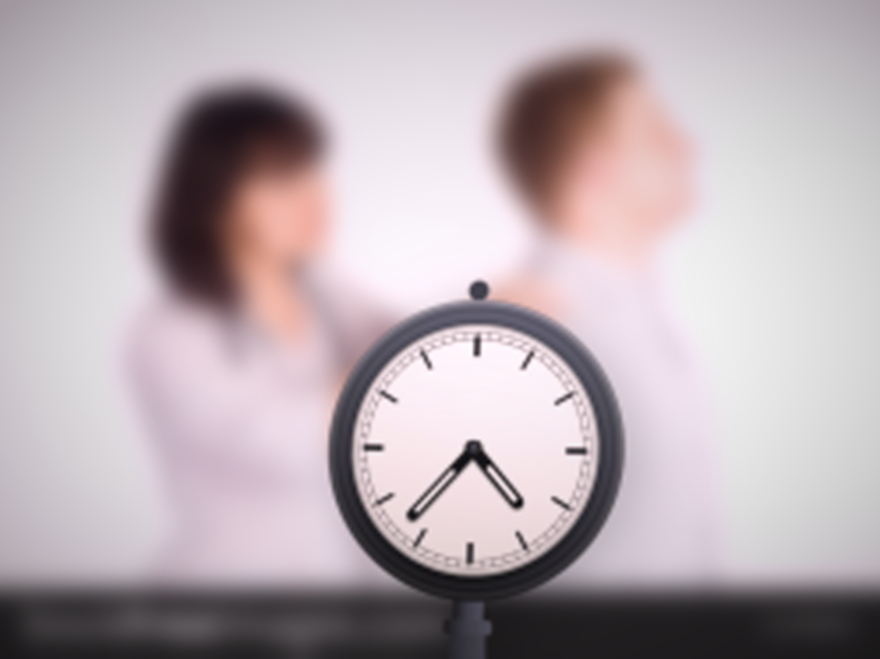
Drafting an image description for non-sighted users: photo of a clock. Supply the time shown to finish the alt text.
4:37
